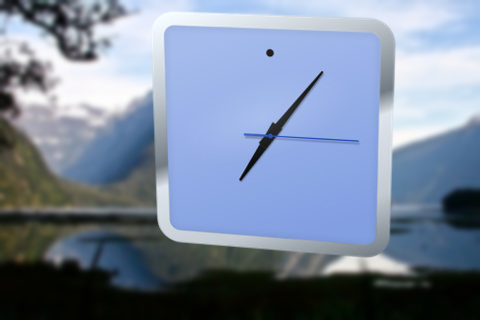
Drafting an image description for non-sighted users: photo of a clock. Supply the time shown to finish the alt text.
7:06:15
